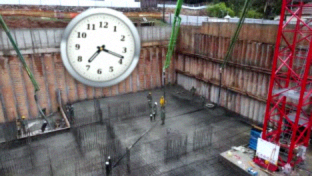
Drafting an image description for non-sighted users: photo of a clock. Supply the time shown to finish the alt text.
7:18
